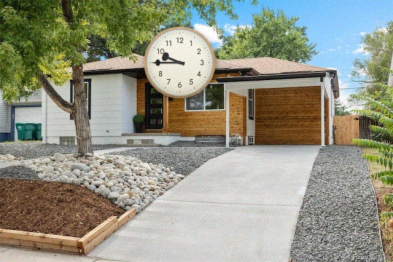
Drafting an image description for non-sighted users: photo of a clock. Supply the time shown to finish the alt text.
9:45
